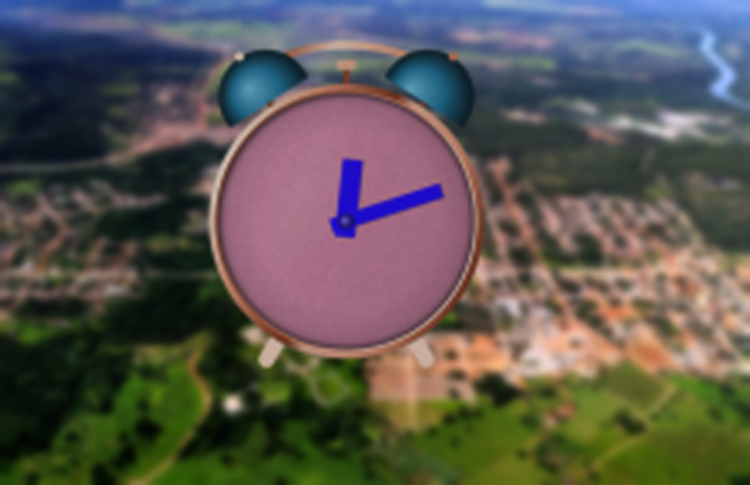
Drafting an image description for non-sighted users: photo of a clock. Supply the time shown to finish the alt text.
12:12
